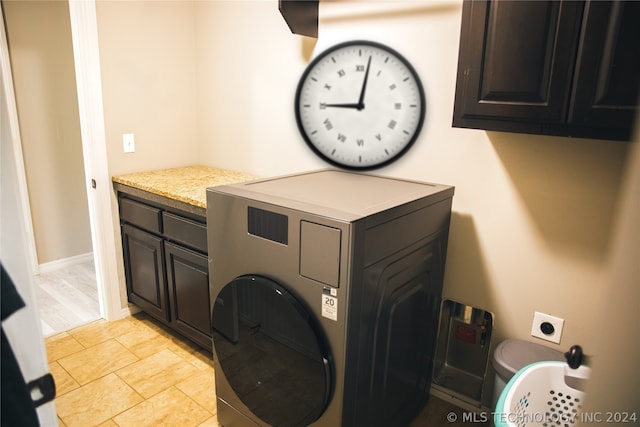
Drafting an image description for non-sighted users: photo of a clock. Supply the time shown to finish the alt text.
9:02
